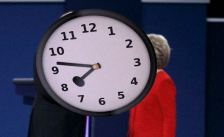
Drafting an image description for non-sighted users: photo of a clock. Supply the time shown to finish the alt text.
7:47
